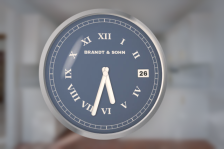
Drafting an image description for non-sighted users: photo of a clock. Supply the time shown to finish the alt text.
5:33
